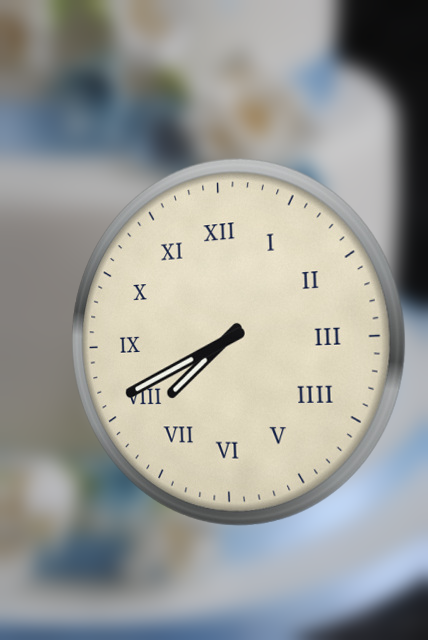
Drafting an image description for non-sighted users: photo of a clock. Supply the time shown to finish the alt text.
7:41
